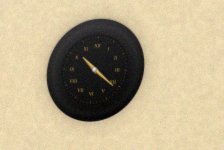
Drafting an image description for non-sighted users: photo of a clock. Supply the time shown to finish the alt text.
10:21
